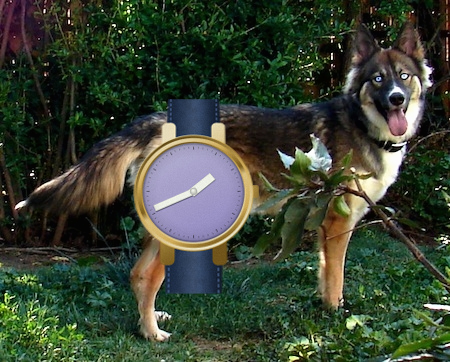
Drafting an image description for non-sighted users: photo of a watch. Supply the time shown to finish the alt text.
1:41
